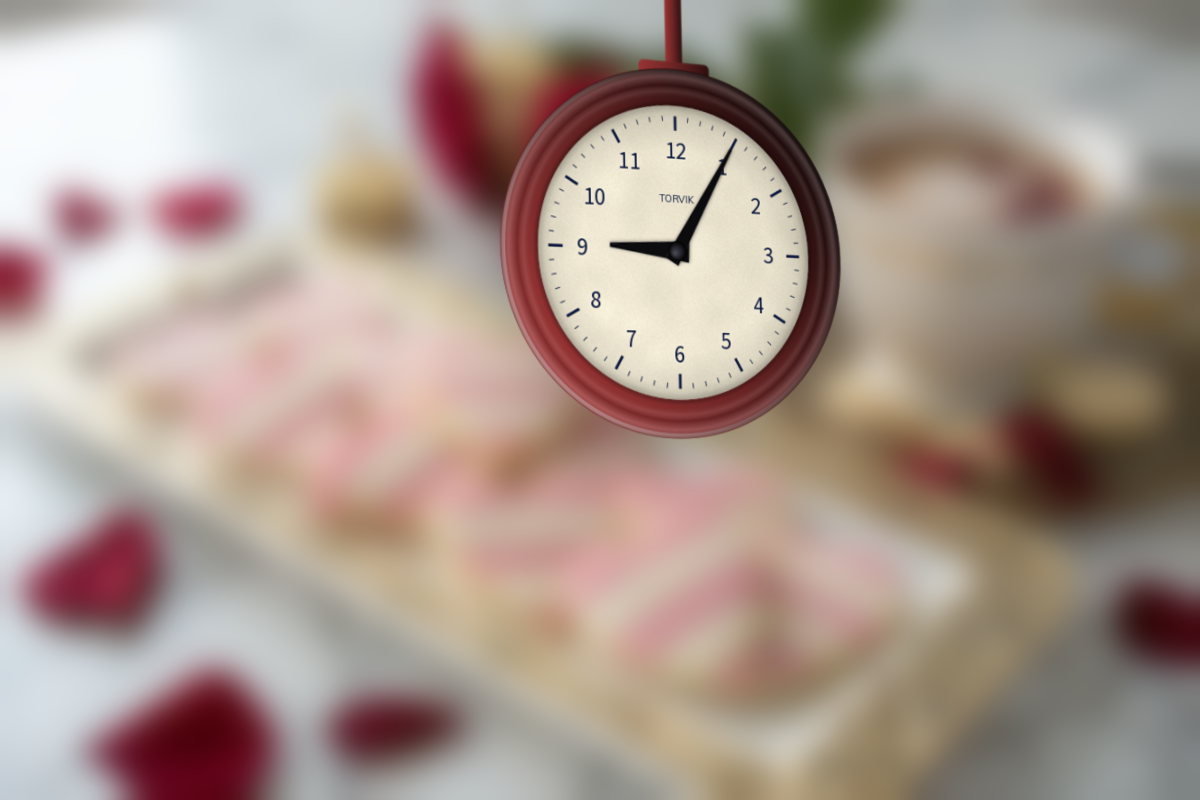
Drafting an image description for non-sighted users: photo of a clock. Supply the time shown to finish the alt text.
9:05
